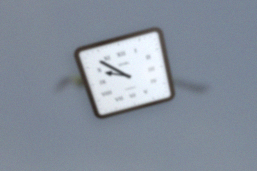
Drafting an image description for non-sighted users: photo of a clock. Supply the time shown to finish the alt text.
9:53
